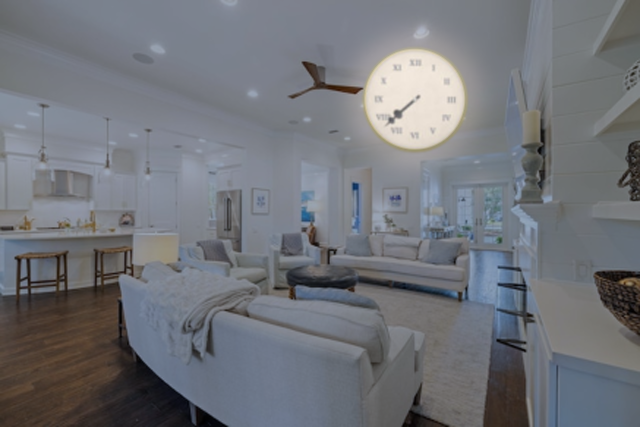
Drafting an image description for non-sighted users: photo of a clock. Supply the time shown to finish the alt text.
7:38
